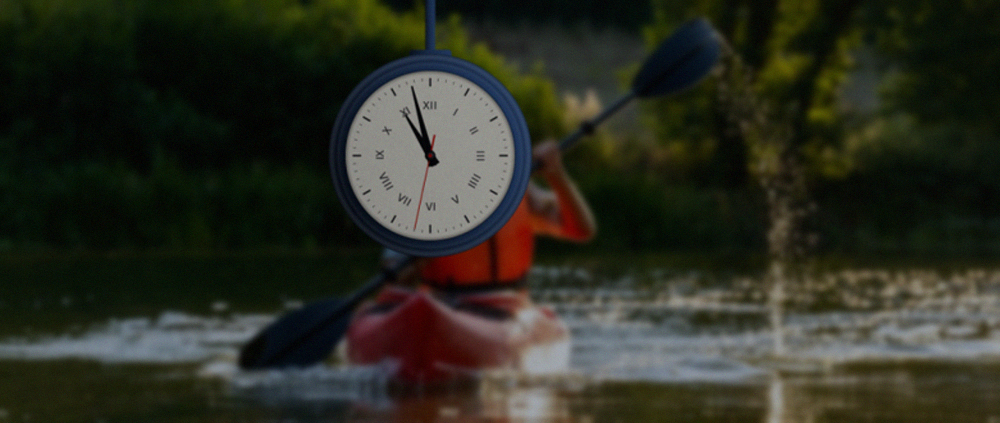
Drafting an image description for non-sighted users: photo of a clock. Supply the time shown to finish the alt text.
10:57:32
